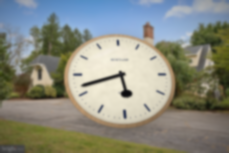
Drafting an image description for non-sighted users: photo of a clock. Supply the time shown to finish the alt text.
5:42
